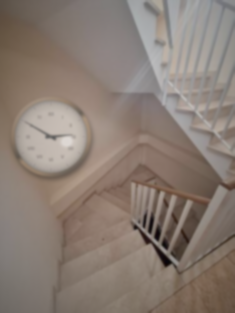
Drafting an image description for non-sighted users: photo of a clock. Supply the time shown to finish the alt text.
2:50
